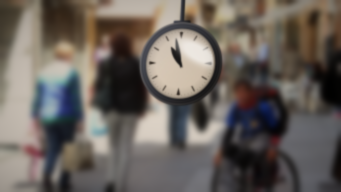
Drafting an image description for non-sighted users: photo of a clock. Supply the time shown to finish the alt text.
10:58
